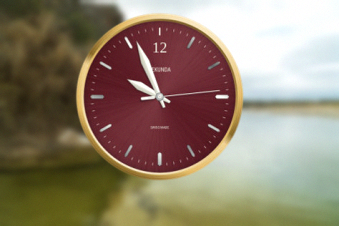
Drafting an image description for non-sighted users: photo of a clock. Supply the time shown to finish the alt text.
9:56:14
